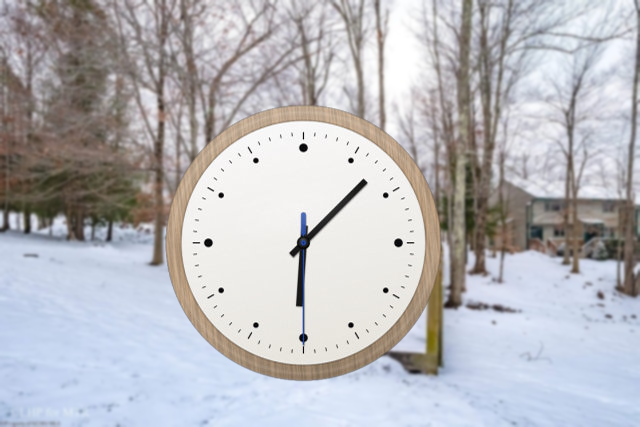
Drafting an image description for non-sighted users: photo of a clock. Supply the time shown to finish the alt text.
6:07:30
